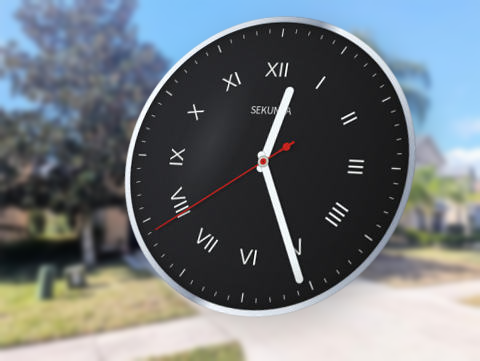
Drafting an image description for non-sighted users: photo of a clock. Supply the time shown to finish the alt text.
12:25:39
